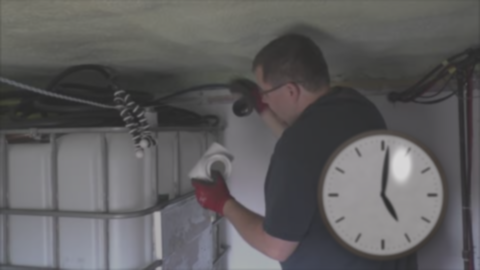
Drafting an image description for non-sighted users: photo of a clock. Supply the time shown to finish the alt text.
5:01
